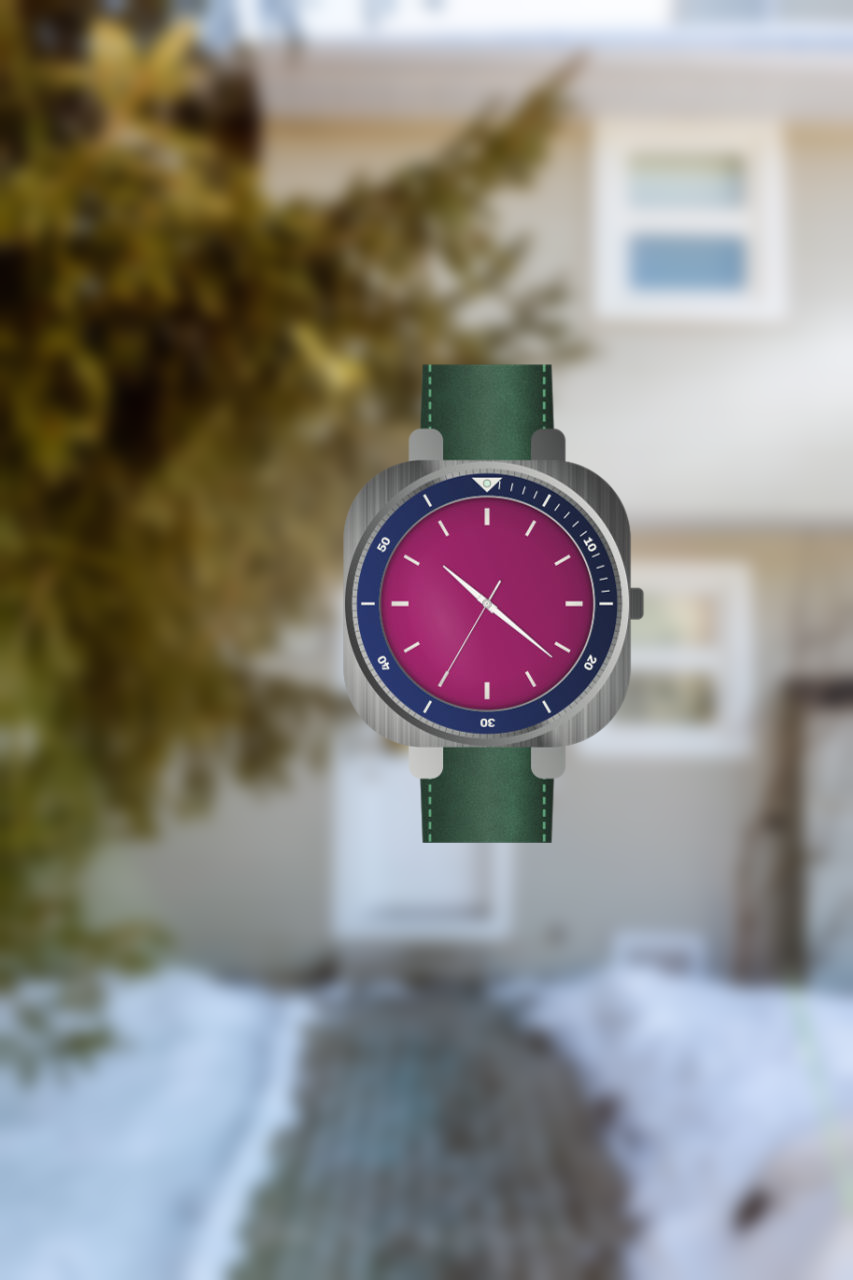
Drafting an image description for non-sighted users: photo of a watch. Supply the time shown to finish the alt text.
10:21:35
